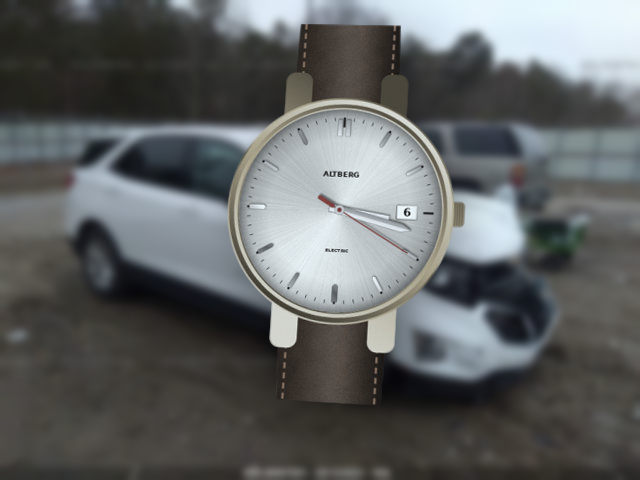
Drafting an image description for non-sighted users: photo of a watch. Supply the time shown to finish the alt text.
3:17:20
